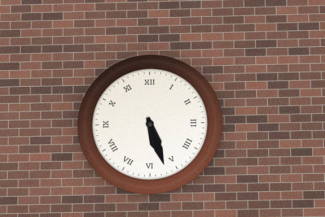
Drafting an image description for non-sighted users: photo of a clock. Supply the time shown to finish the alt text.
5:27
